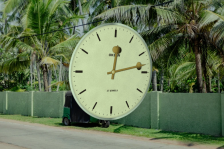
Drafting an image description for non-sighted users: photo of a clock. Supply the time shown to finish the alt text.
12:13
